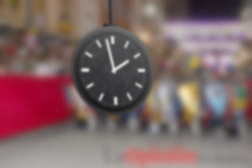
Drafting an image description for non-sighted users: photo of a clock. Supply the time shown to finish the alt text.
1:58
